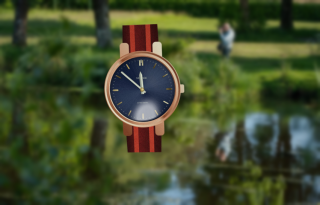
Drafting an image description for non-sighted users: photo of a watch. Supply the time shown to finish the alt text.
11:52
